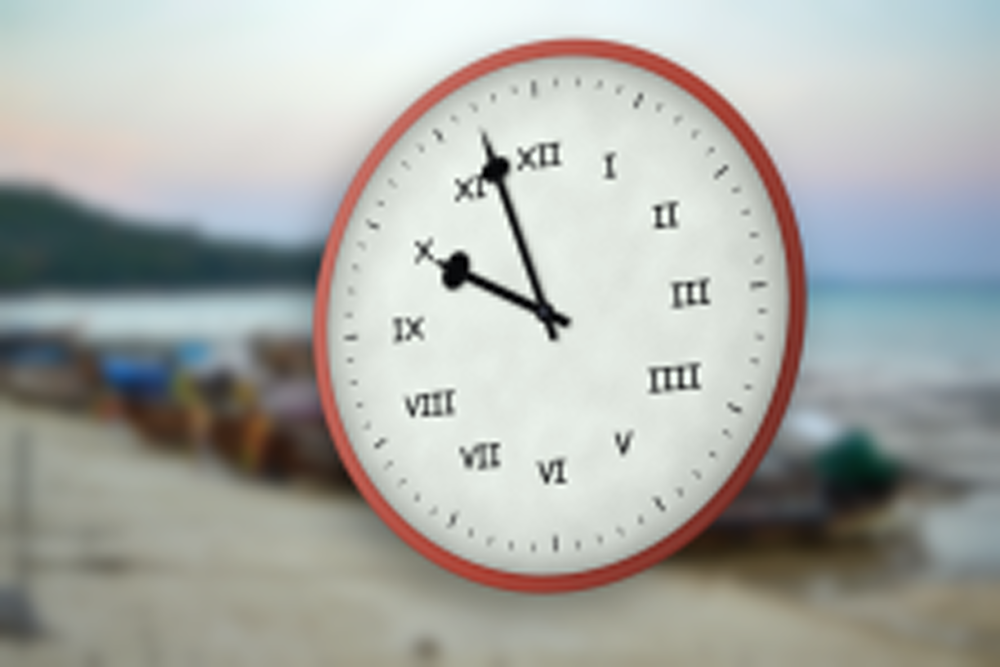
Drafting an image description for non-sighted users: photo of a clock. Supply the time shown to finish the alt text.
9:57
